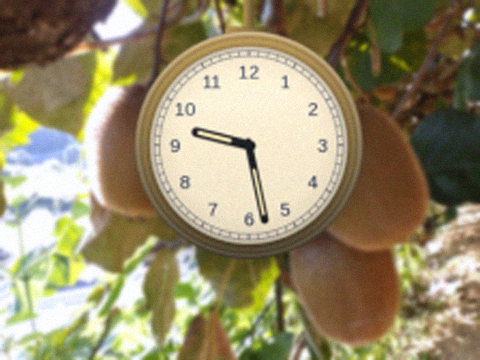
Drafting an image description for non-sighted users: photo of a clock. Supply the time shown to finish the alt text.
9:28
